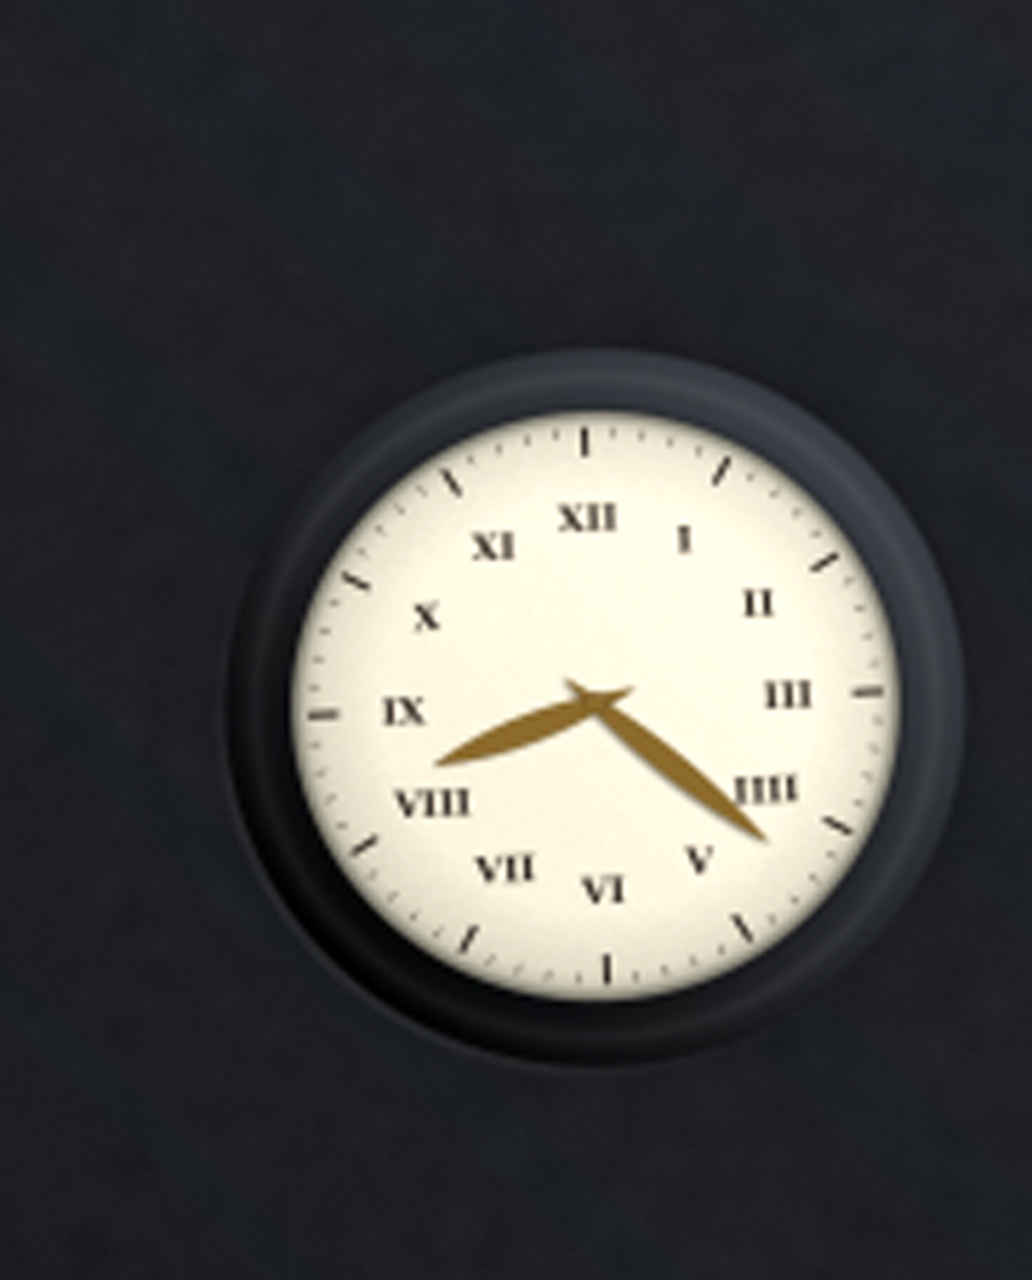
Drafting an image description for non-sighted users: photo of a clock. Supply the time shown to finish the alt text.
8:22
